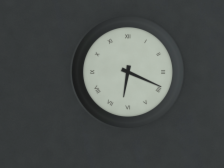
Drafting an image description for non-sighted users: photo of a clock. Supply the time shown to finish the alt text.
6:19
